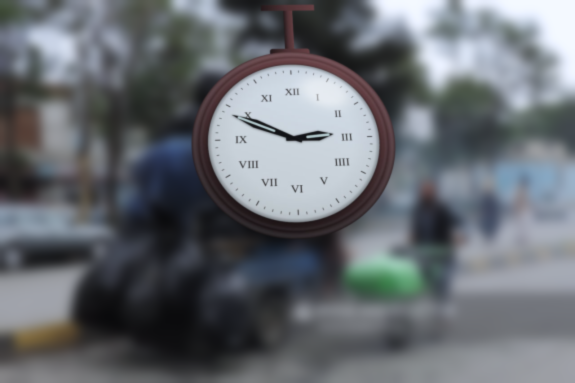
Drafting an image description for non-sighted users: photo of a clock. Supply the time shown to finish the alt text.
2:49
